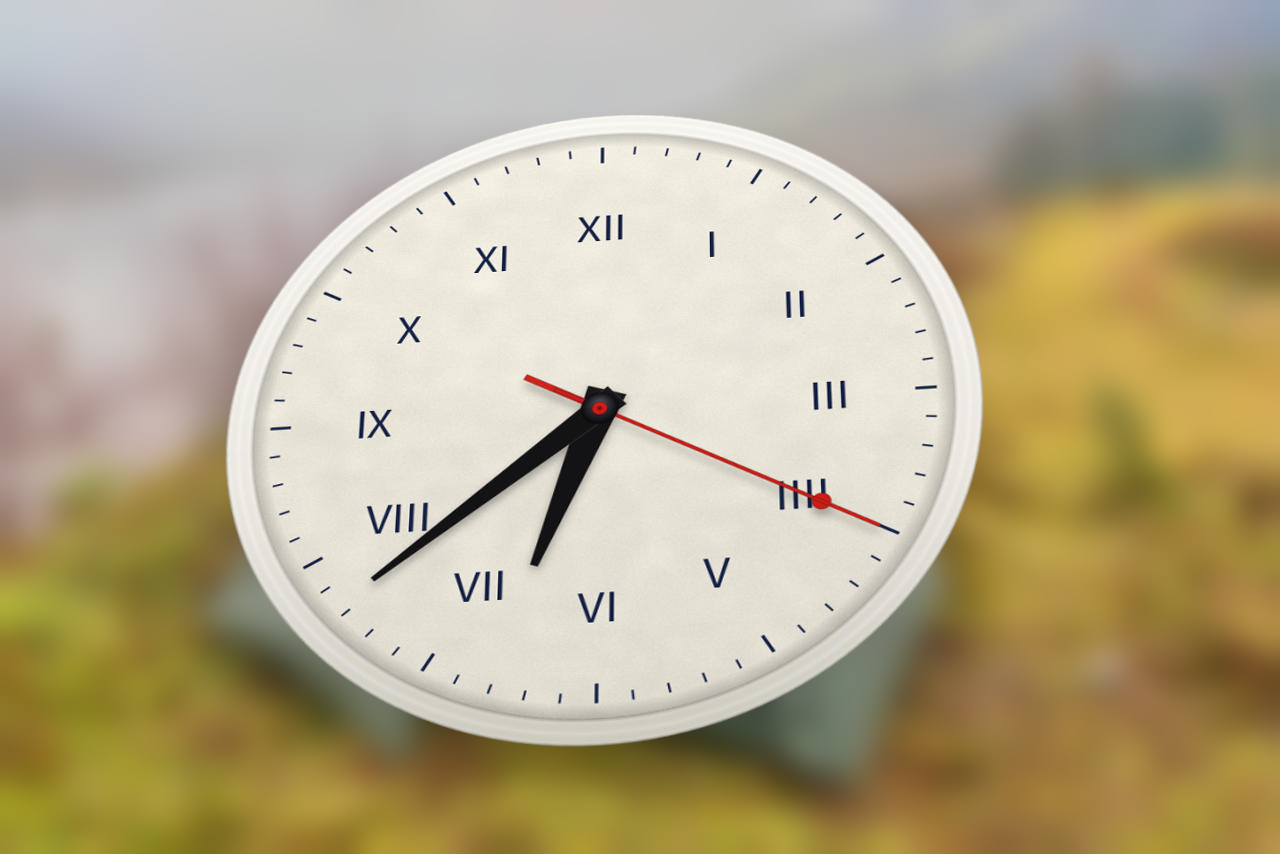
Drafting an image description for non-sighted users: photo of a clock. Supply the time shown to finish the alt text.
6:38:20
